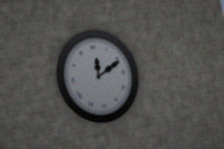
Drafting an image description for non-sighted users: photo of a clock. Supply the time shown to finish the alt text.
12:11
